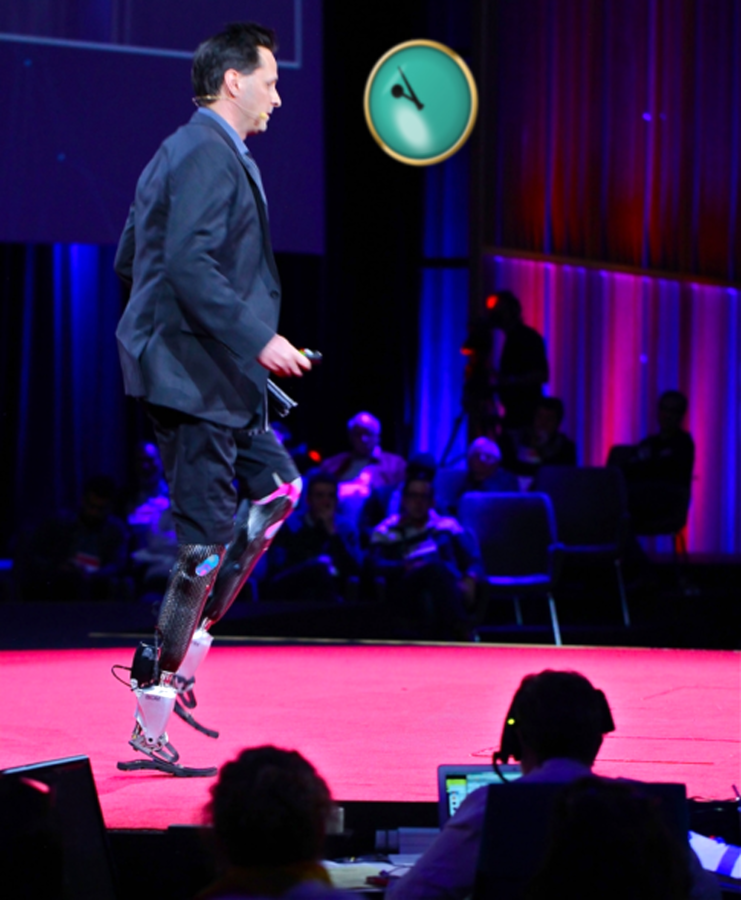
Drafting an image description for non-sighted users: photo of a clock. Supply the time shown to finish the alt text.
9:55
